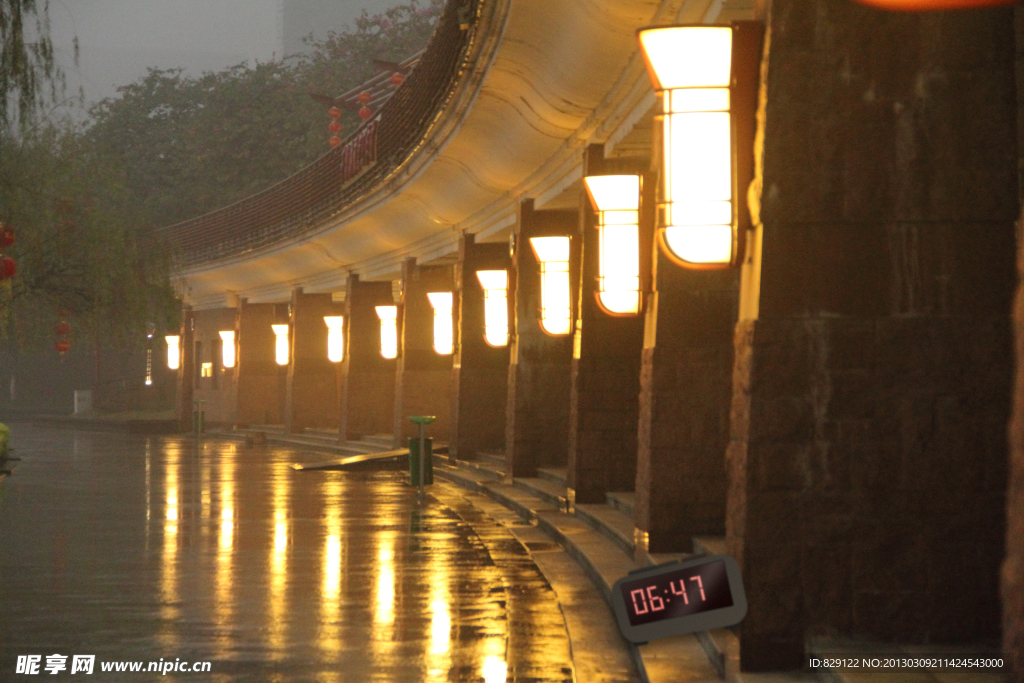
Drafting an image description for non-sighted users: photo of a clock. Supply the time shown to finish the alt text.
6:47
